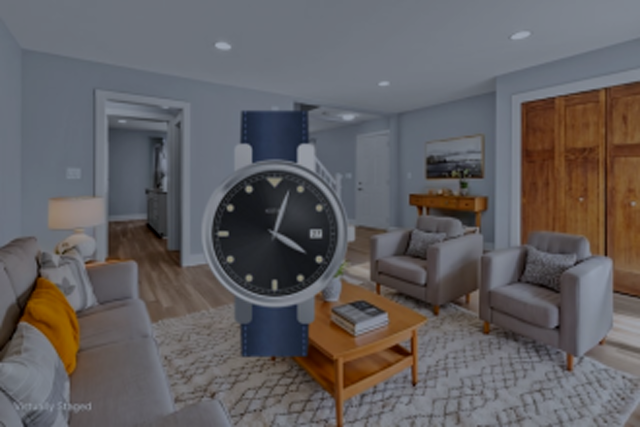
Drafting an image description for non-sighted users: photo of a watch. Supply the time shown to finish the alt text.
4:03
